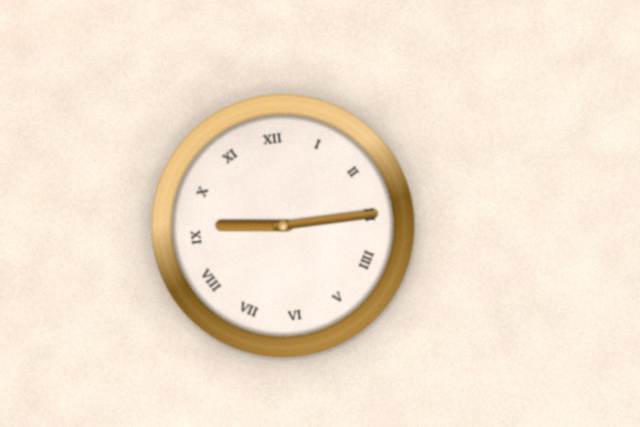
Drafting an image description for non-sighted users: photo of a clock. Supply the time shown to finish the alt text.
9:15
